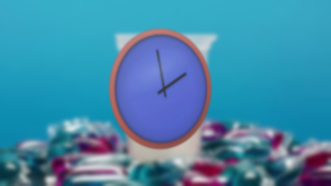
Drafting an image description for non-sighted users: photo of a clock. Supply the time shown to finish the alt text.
1:58
